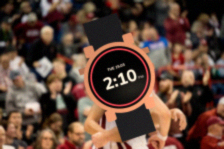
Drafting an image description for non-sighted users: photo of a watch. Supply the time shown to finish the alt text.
2:10
